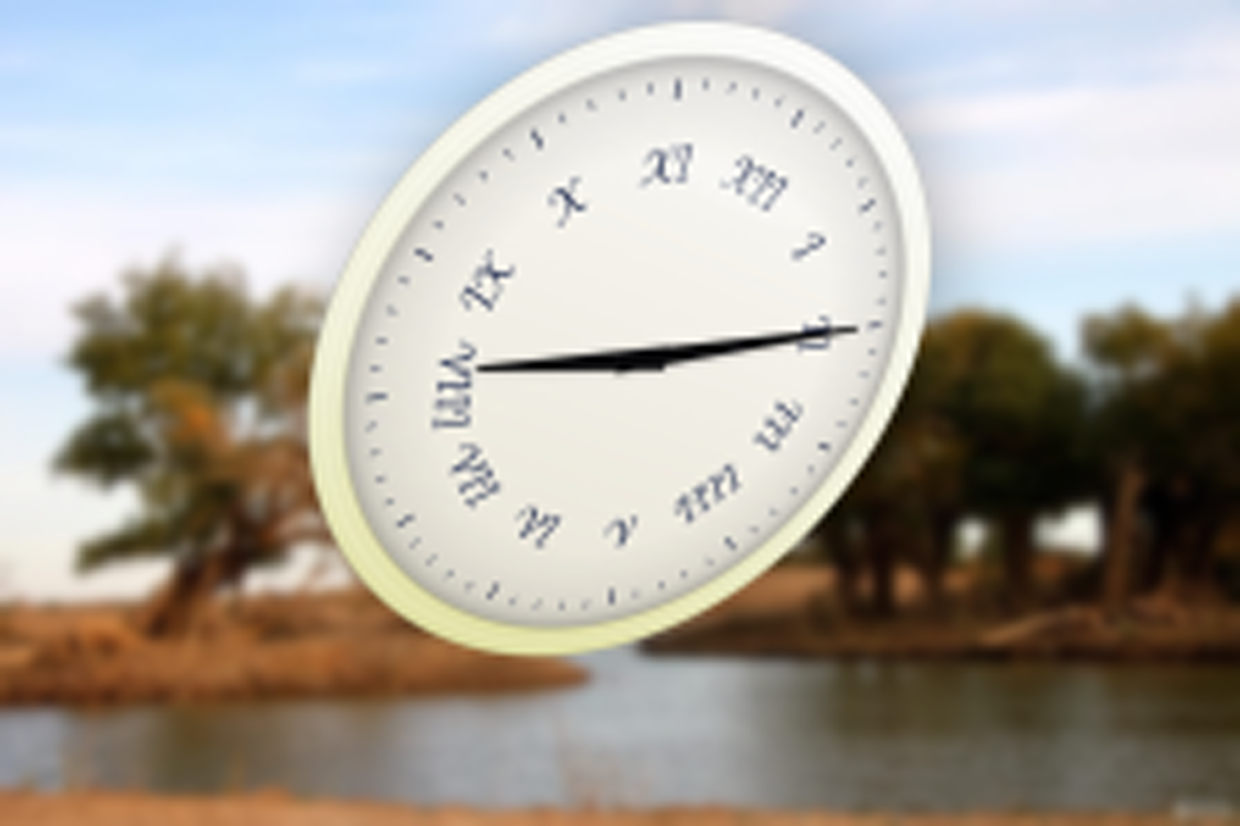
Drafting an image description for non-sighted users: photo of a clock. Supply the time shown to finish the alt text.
8:10
